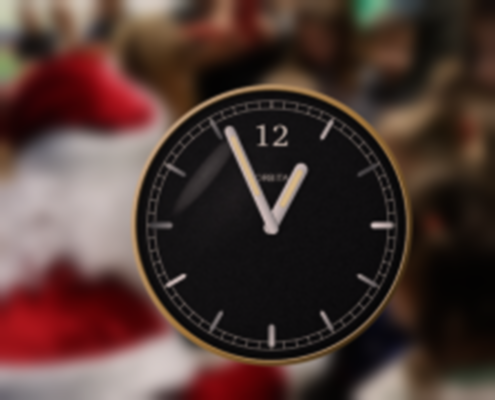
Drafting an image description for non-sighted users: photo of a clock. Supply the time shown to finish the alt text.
12:56
